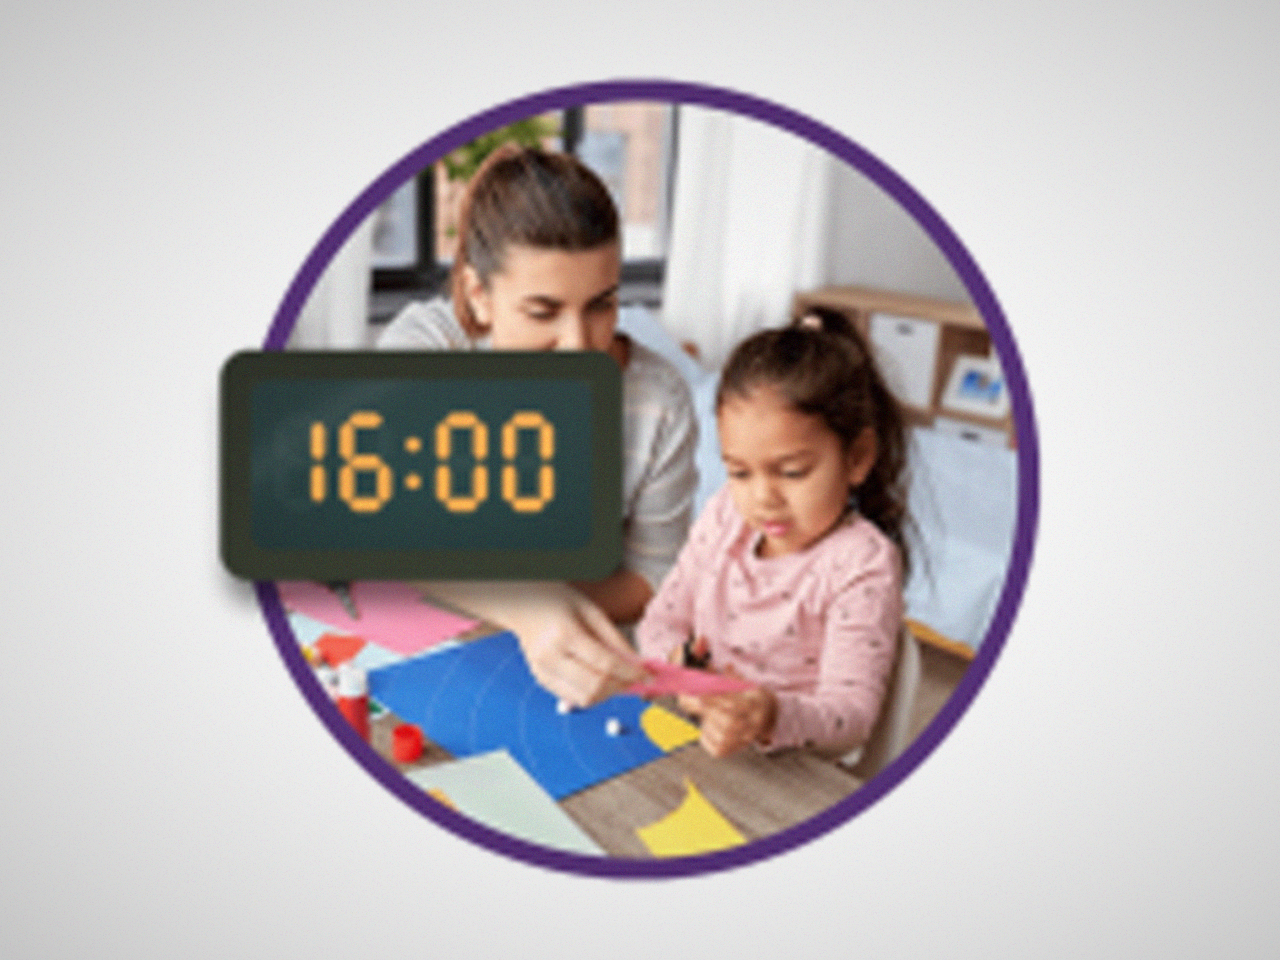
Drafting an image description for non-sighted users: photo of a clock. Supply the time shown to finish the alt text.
16:00
